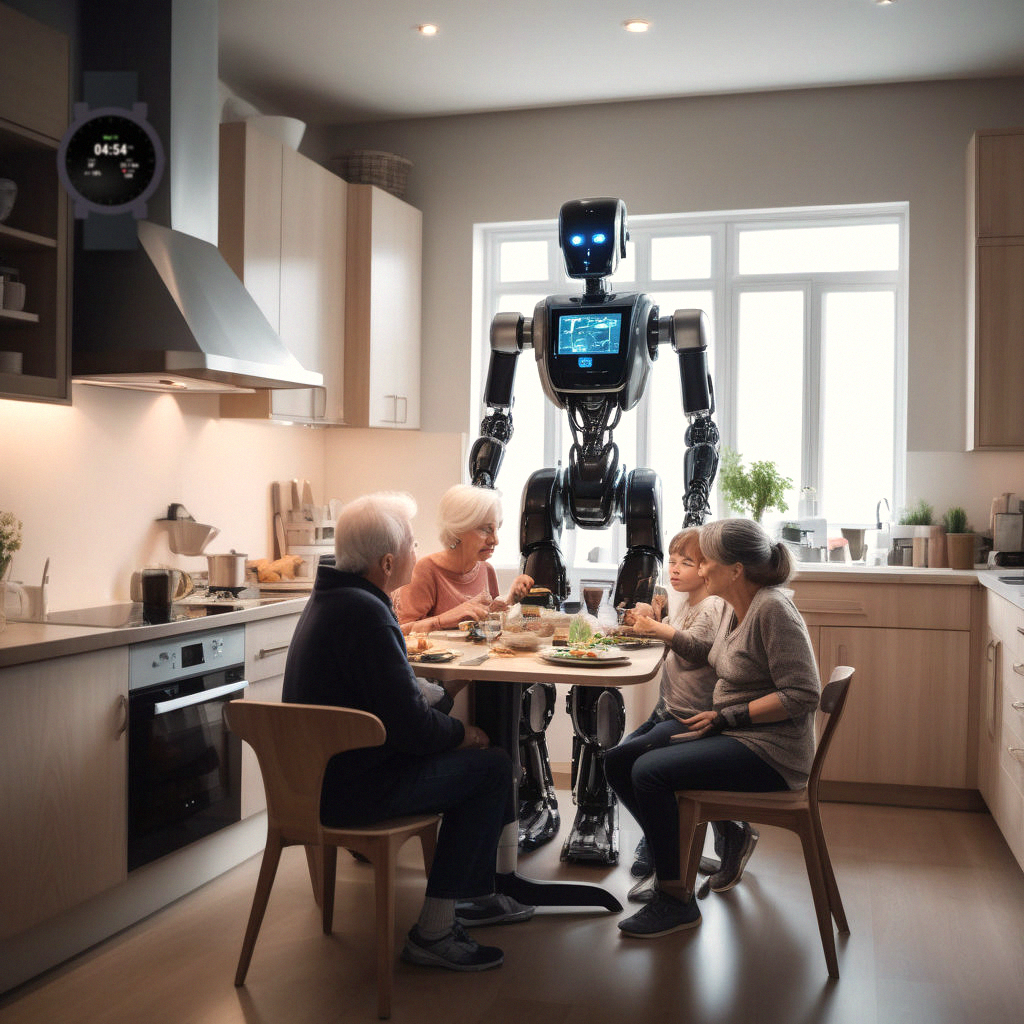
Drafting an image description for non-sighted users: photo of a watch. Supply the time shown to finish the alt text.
4:54
